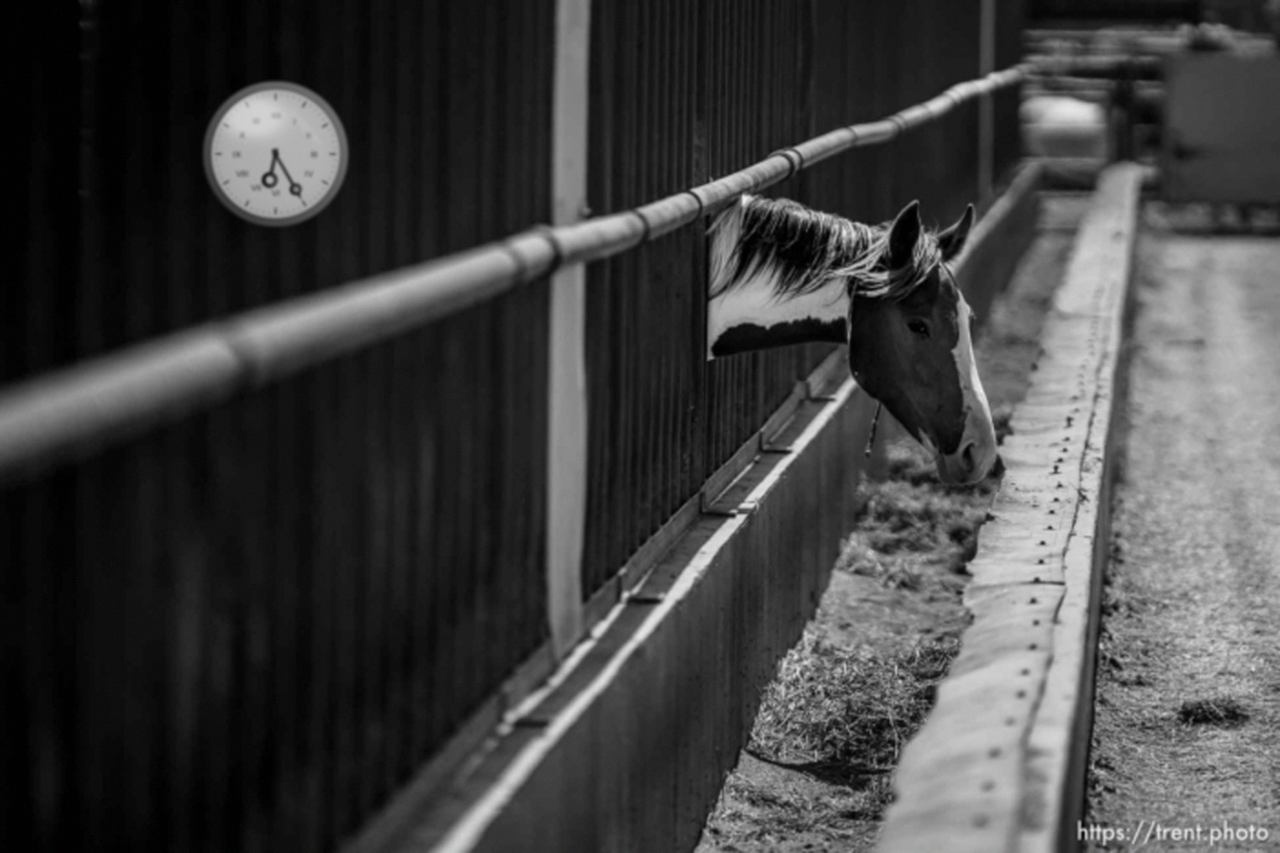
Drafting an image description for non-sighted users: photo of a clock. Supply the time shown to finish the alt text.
6:25
